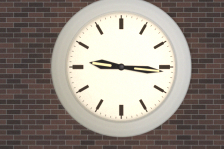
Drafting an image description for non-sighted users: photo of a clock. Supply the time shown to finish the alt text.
9:16
